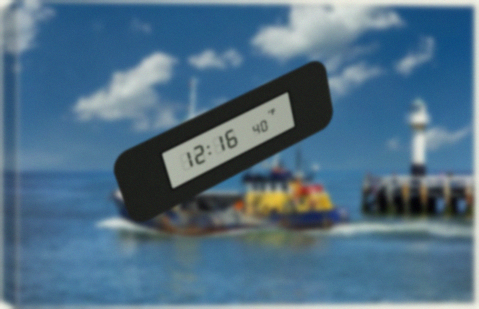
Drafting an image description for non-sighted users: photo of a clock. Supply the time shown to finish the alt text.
12:16
